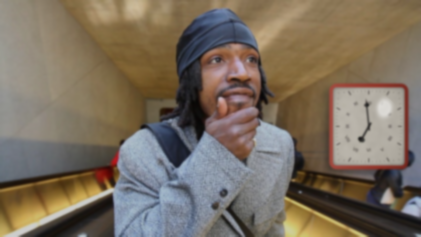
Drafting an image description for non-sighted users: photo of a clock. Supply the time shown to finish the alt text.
6:59
